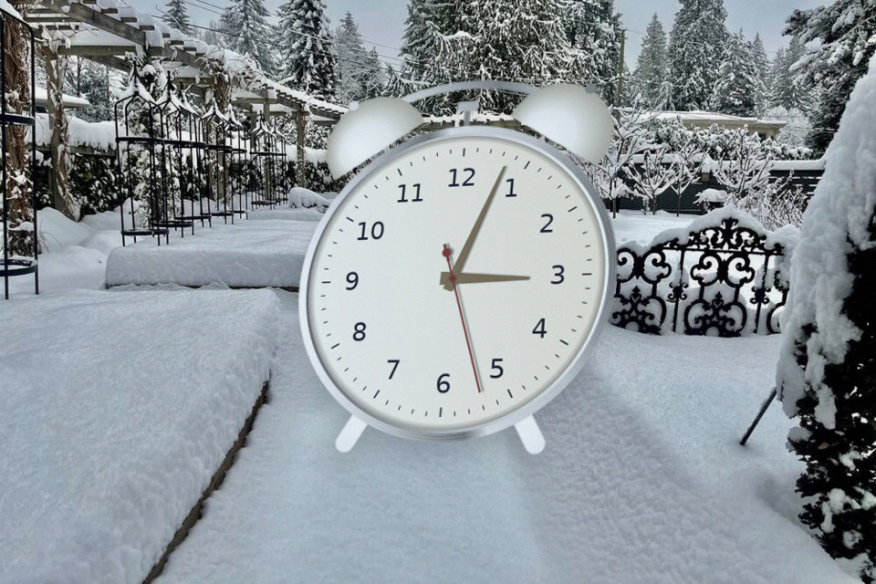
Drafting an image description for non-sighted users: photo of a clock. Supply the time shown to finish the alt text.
3:03:27
